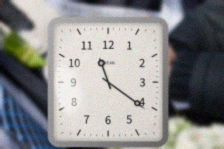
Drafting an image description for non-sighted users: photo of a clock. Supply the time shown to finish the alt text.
11:21
